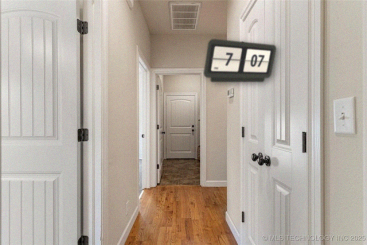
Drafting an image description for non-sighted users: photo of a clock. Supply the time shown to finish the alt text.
7:07
